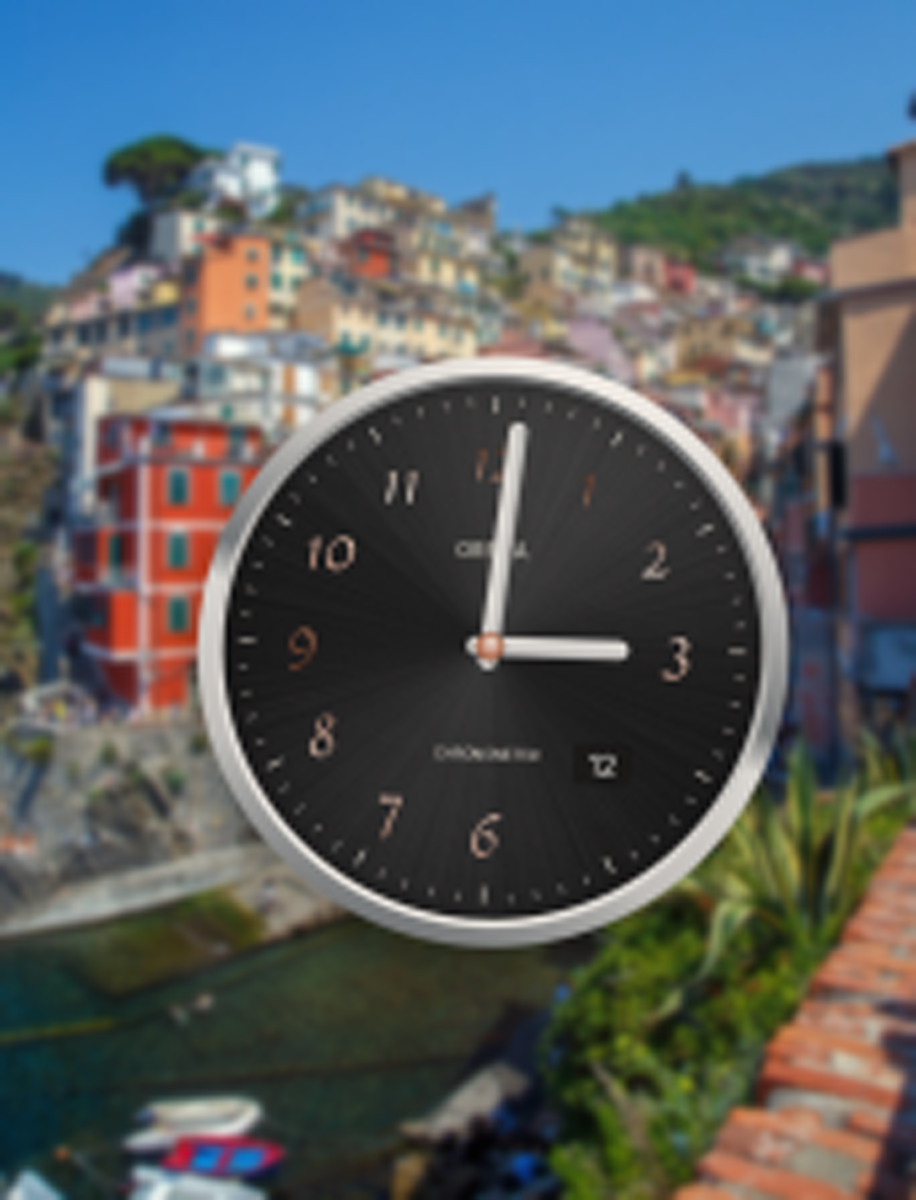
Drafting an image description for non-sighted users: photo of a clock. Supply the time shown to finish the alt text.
3:01
